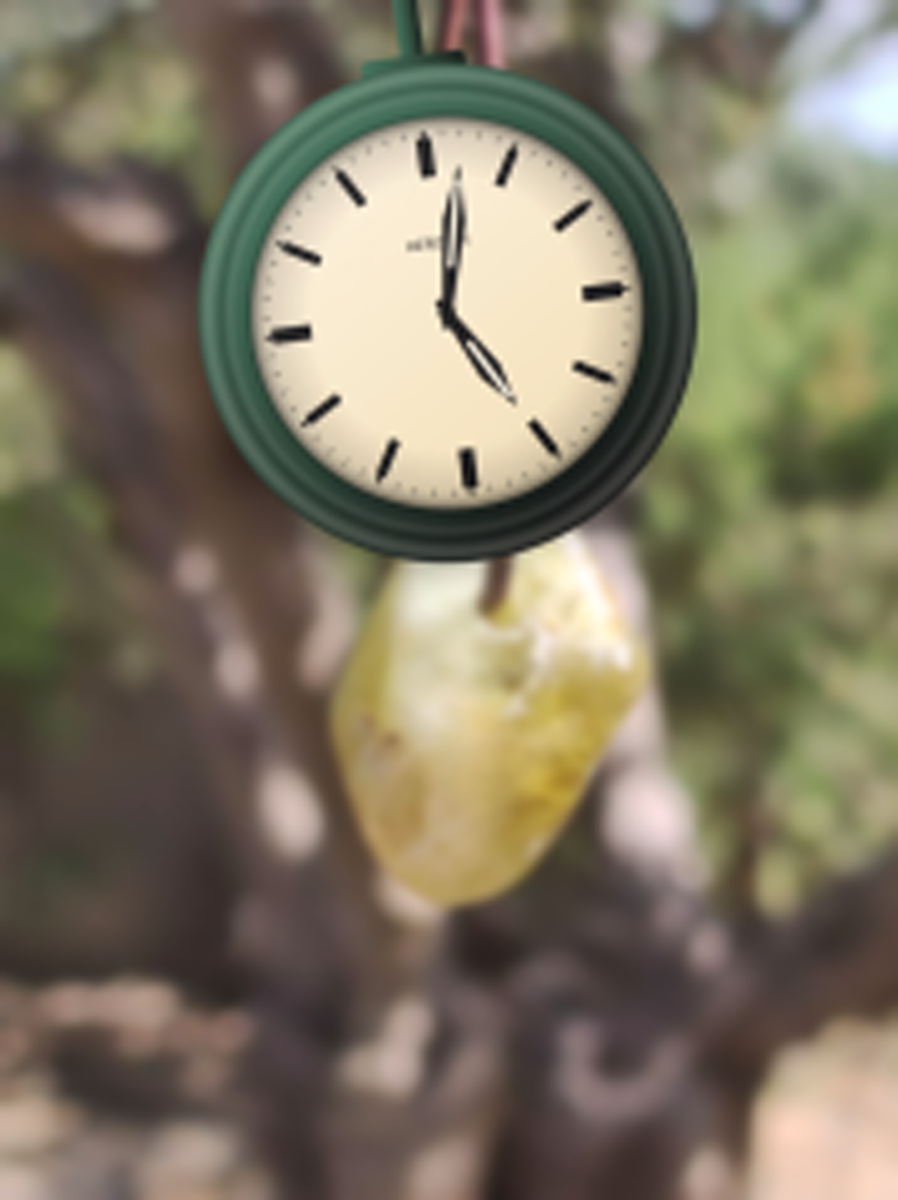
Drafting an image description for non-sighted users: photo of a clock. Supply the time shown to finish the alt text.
5:02
